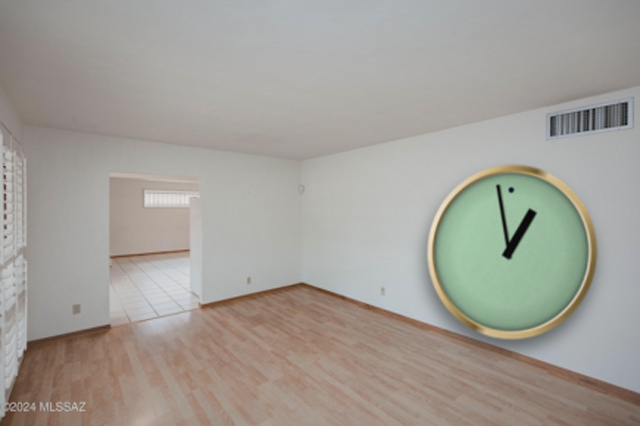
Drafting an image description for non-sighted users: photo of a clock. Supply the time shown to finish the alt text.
12:58
